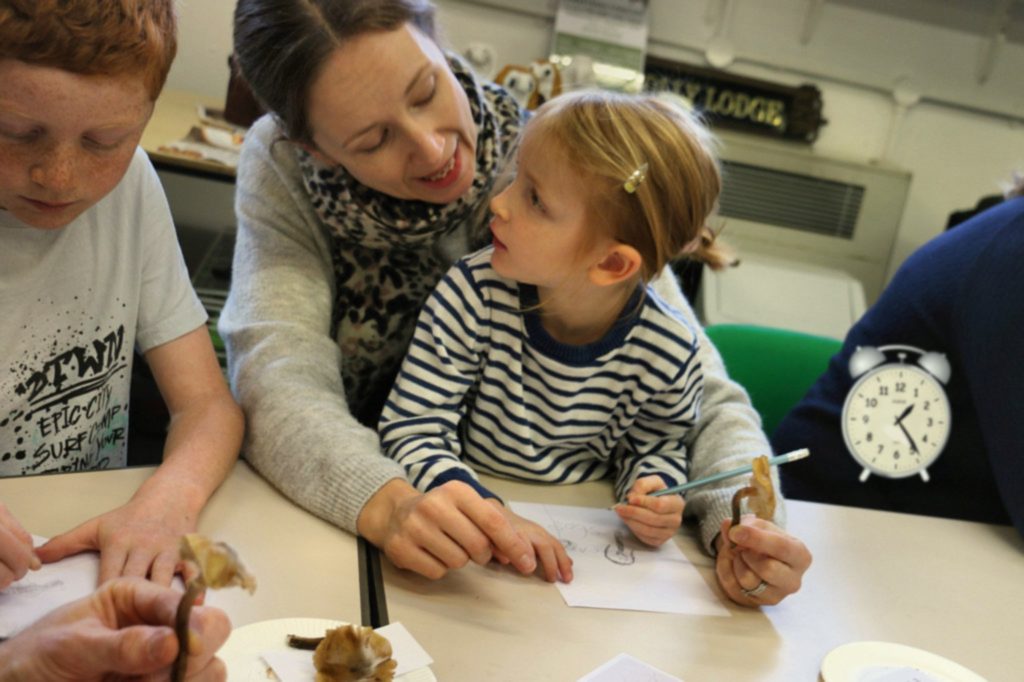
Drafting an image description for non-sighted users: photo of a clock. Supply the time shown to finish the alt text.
1:24
